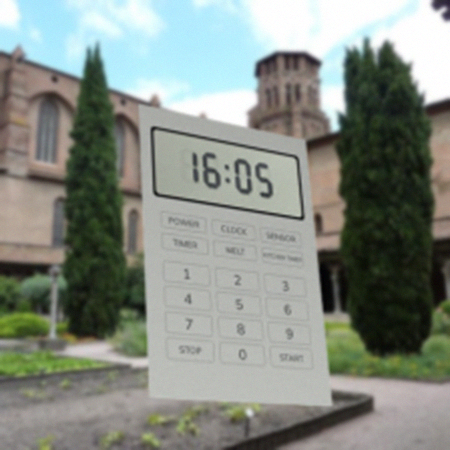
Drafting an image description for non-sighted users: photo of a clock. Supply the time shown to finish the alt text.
16:05
